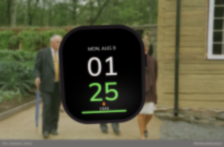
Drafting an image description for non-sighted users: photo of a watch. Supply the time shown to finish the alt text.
1:25
